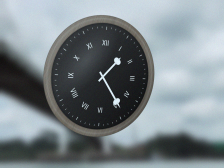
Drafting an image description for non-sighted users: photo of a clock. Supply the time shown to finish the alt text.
1:24
